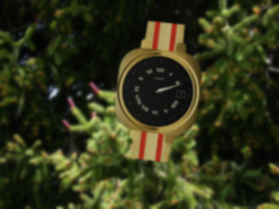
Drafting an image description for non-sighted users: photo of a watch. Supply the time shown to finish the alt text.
2:11
